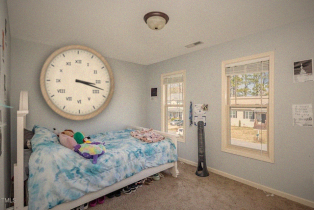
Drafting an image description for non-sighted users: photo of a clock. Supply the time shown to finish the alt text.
3:18
